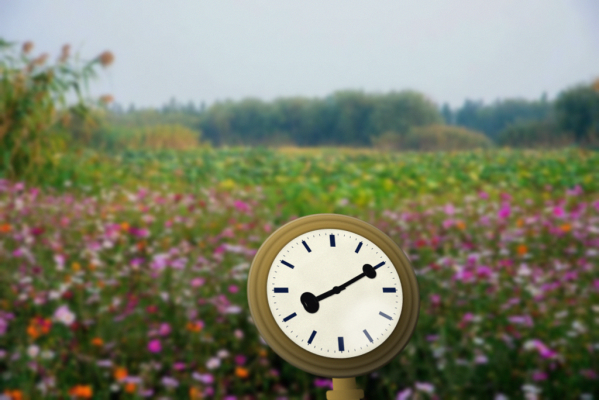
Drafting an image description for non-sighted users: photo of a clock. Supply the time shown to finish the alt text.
8:10
